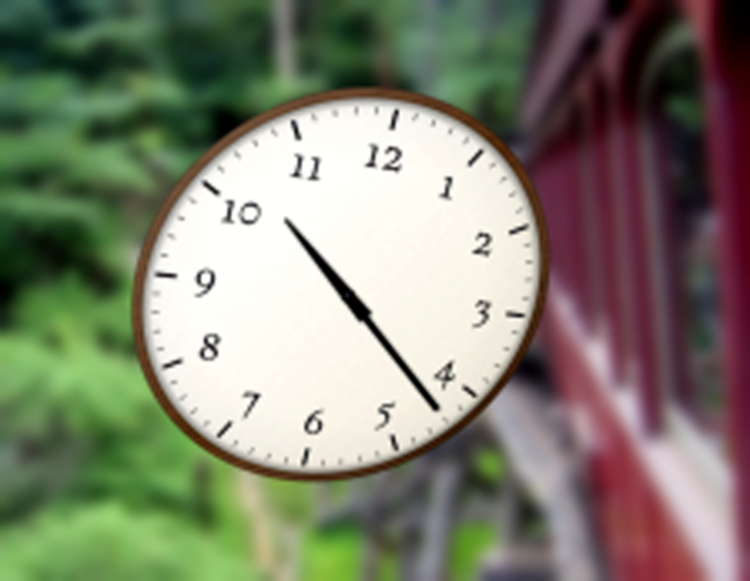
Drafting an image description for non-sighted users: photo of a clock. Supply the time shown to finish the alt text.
10:22
